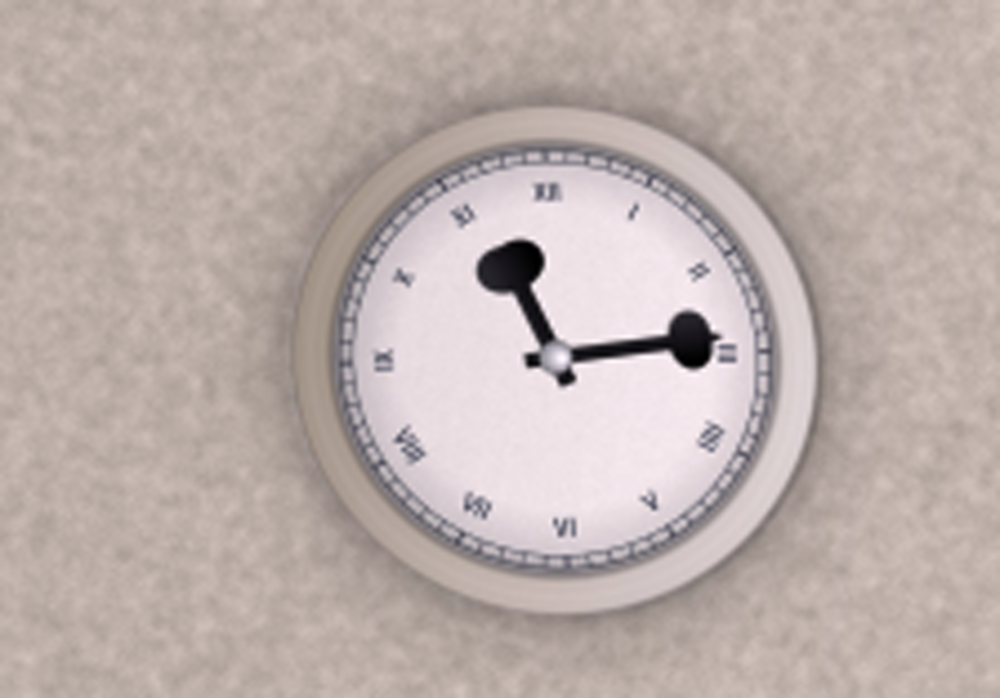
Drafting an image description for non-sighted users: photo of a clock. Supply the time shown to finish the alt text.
11:14
